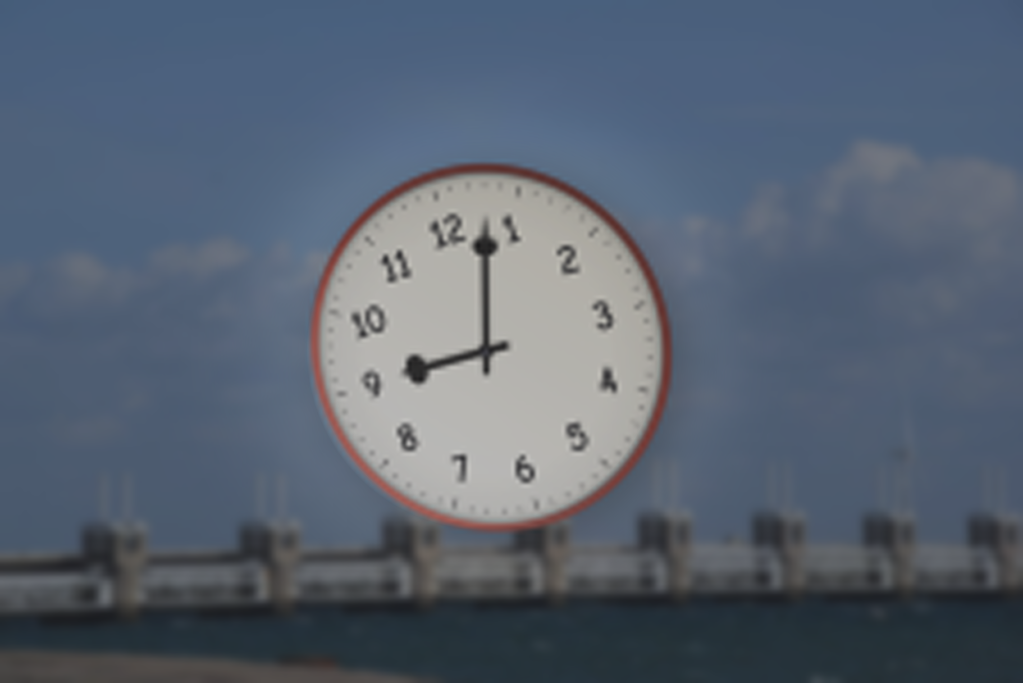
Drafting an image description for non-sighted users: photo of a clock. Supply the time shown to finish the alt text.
9:03
